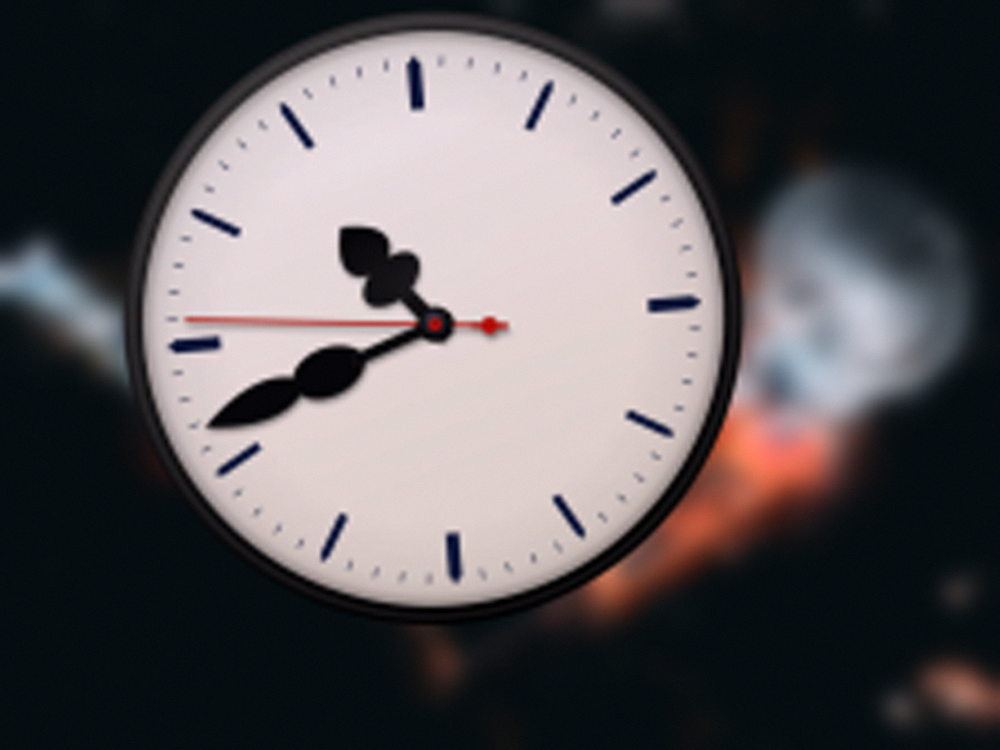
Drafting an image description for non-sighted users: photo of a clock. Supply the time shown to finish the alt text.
10:41:46
